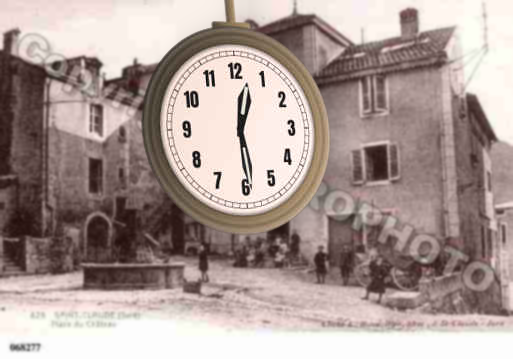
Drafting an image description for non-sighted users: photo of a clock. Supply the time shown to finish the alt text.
12:29
